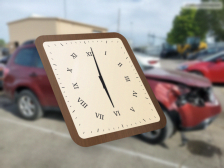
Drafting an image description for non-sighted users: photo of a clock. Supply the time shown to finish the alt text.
6:01
